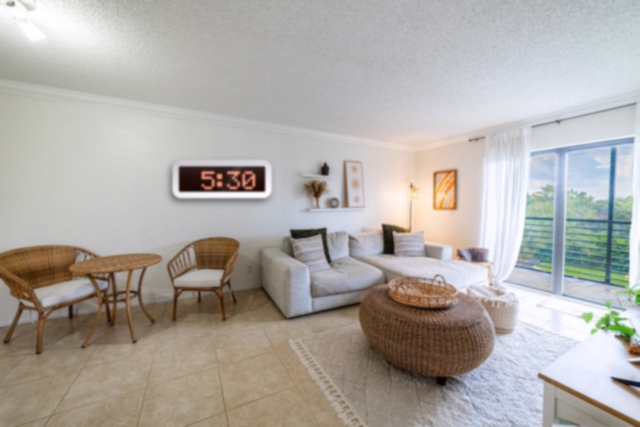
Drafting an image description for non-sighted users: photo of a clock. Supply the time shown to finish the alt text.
5:30
